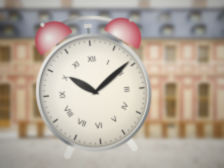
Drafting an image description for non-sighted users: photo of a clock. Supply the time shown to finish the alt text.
10:09
